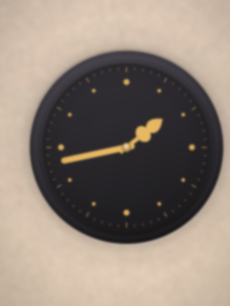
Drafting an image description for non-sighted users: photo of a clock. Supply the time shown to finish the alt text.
1:43
